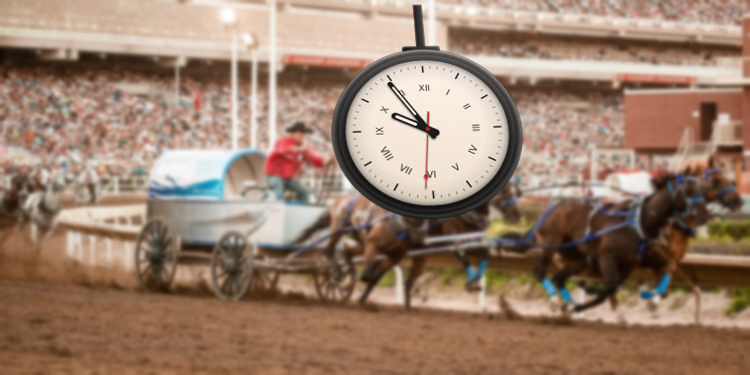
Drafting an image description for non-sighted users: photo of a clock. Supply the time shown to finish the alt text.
9:54:31
